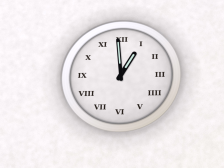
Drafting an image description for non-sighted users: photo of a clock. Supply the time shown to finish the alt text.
12:59
